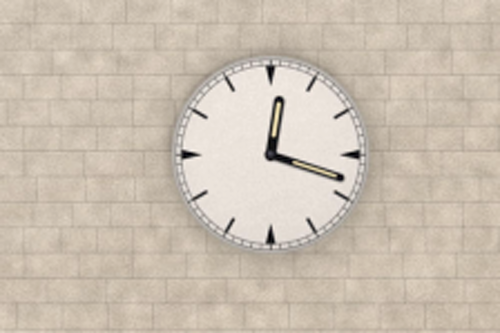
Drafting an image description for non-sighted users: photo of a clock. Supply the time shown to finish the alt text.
12:18
